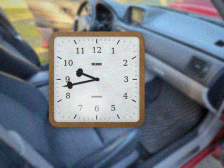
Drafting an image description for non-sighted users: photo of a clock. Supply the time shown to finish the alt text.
9:43
